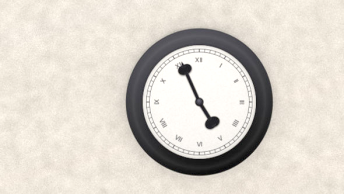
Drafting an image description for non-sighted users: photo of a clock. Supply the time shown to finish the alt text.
4:56
